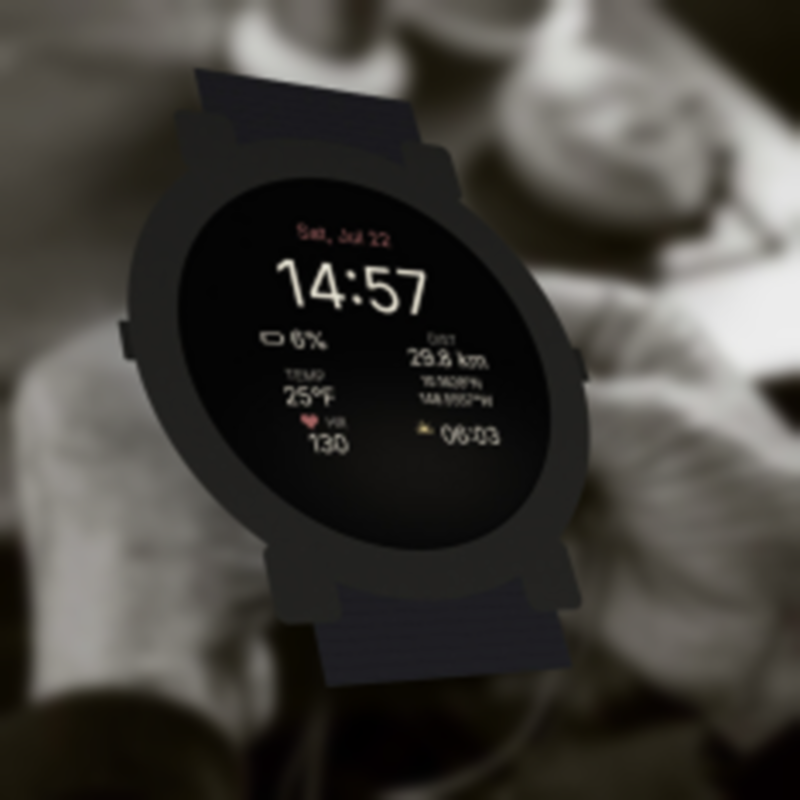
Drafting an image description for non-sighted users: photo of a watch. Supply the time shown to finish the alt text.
14:57
